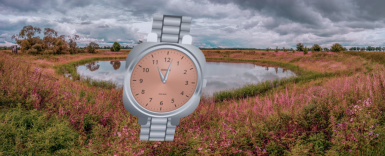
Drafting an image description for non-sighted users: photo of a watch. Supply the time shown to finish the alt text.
11:02
